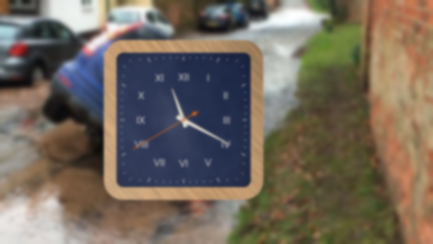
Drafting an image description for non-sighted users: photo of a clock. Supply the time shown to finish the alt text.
11:19:40
